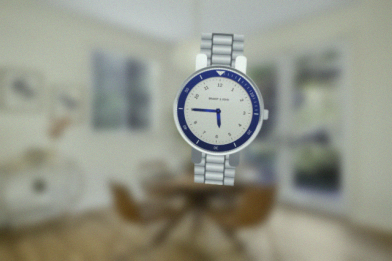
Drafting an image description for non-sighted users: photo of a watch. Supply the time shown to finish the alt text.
5:45
